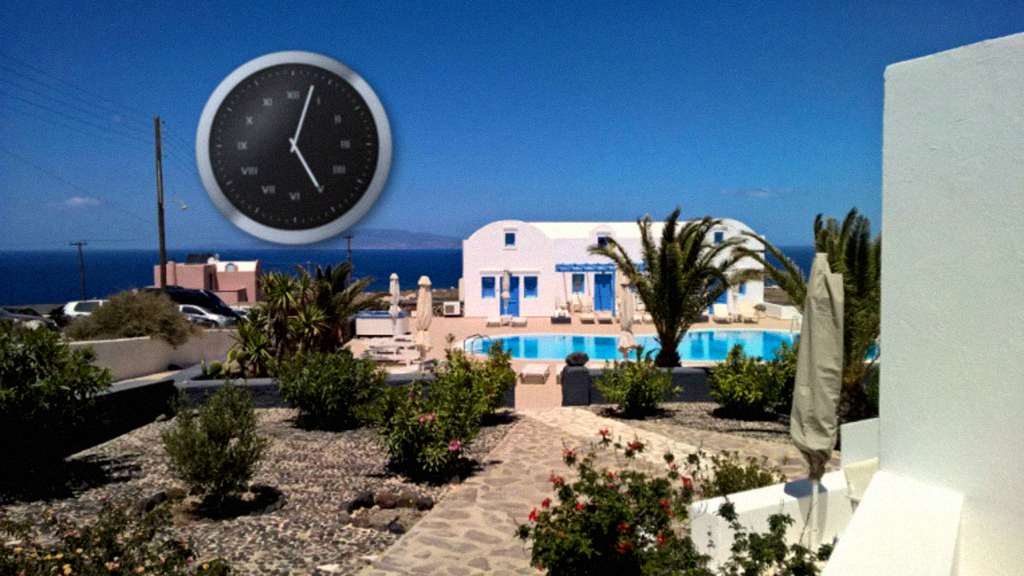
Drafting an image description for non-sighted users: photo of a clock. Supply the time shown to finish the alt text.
5:03
